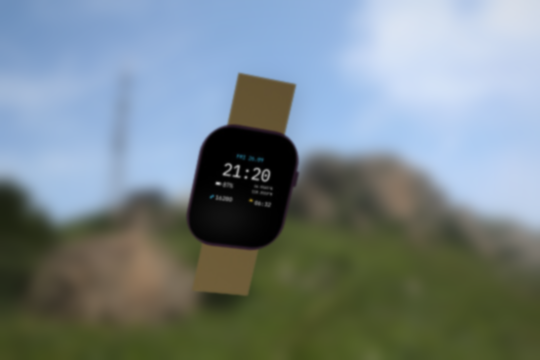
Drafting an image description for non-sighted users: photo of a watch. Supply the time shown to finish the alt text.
21:20
